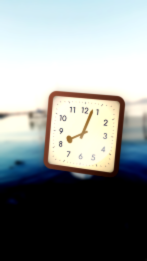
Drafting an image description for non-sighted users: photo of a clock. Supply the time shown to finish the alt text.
8:03
